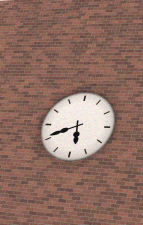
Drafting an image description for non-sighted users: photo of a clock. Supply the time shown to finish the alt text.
5:41
